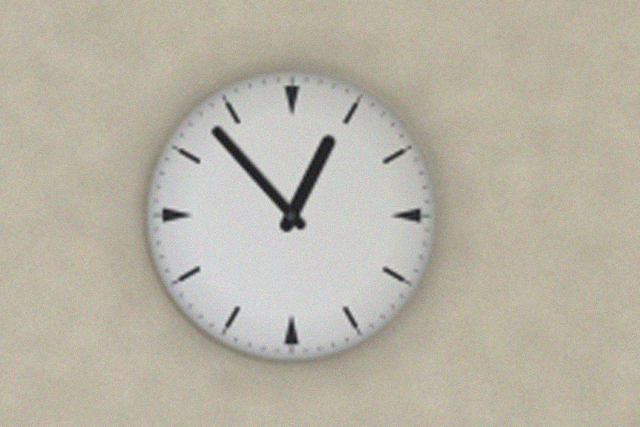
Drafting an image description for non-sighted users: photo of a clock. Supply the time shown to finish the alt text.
12:53
